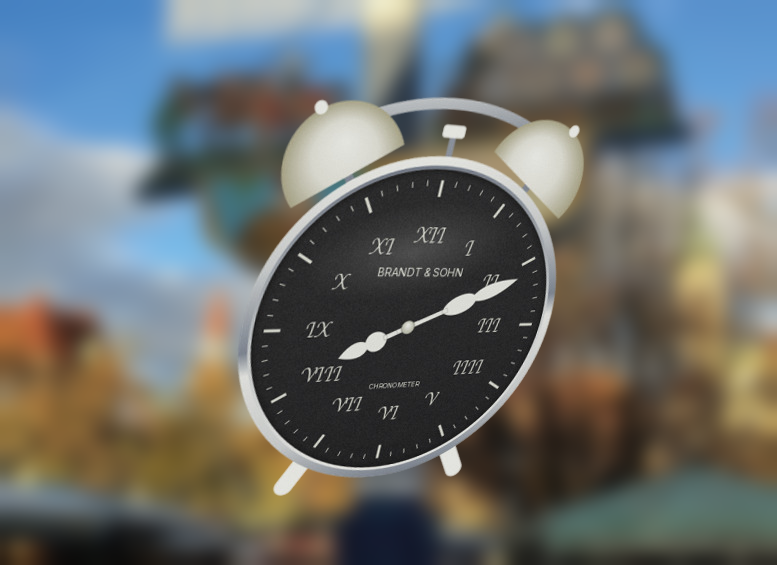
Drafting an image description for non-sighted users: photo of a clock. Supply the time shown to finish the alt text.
8:11
